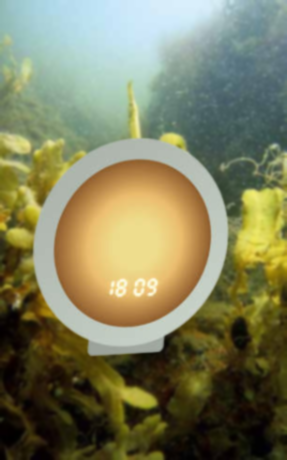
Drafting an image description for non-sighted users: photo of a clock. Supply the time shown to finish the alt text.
18:09
